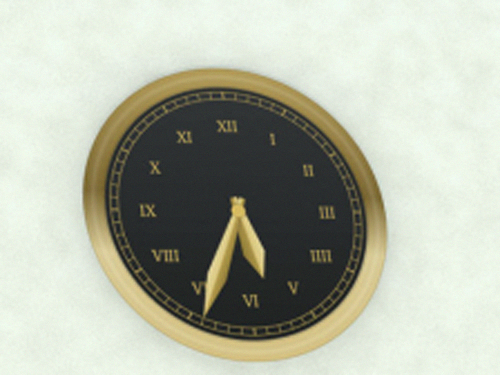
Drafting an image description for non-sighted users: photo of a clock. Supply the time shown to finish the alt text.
5:34
